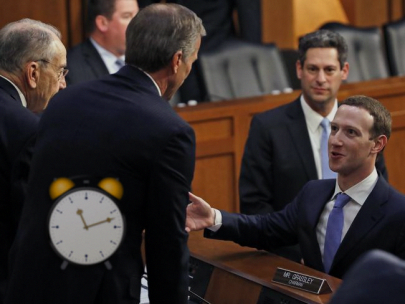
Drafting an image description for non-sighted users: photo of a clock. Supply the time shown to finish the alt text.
11:12
